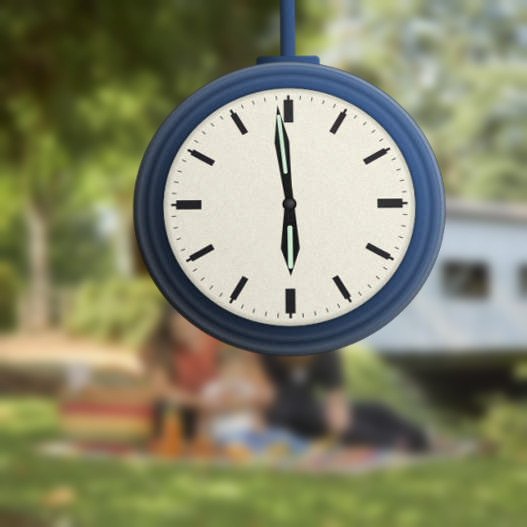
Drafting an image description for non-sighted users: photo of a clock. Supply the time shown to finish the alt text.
5:59
